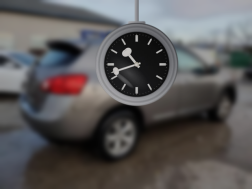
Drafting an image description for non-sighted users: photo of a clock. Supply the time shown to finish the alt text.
10:42
